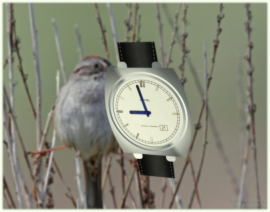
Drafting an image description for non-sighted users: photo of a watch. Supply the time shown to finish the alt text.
8:58
